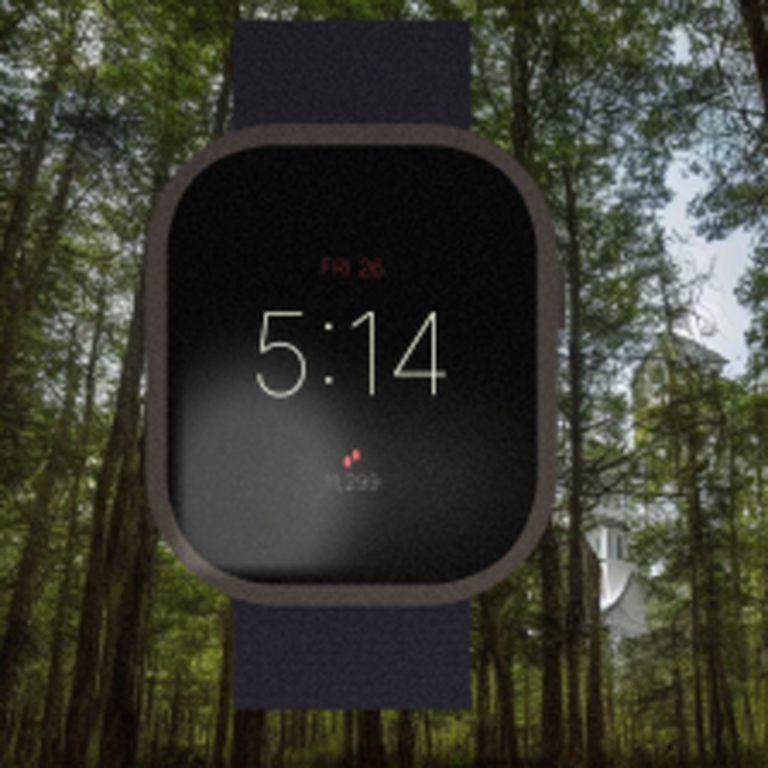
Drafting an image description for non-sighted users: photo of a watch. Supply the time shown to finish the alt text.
5:14
